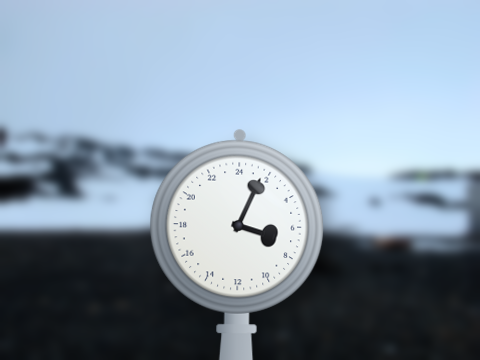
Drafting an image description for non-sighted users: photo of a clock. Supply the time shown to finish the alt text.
7:04
